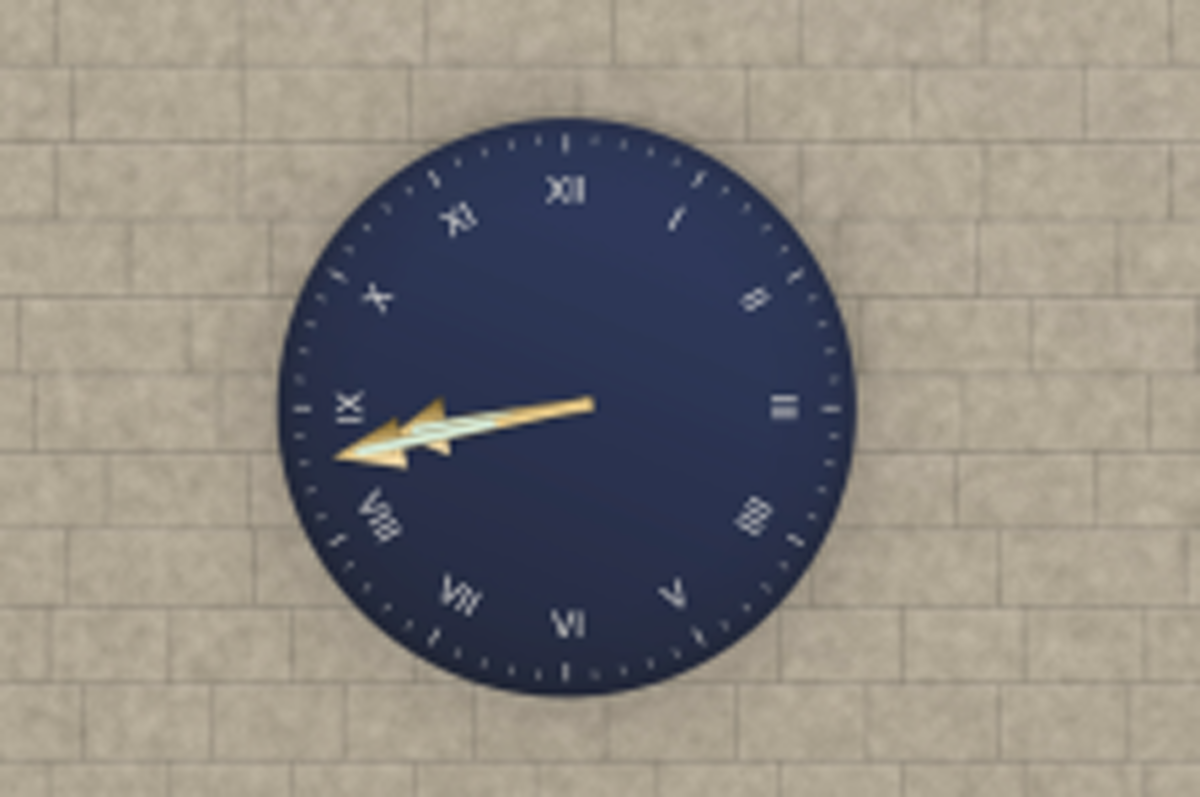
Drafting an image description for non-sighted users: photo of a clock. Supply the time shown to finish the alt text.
8:43
